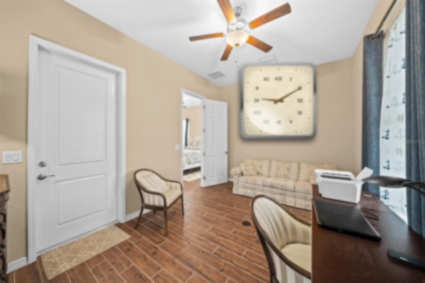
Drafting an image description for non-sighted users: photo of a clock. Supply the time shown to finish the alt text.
9:10
